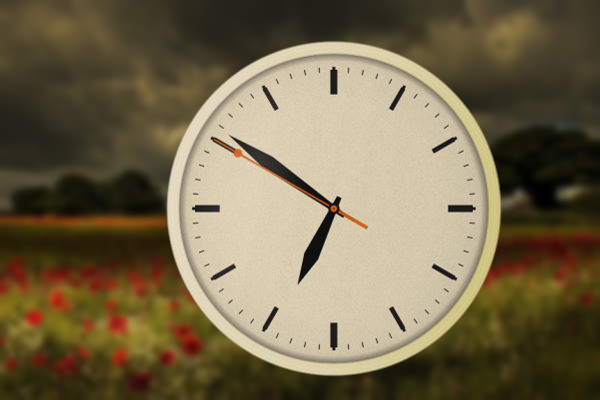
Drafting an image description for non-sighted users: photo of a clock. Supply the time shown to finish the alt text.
6:50:50
